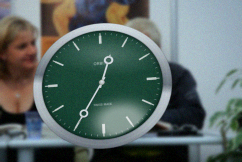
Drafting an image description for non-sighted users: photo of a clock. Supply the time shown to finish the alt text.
12:35
